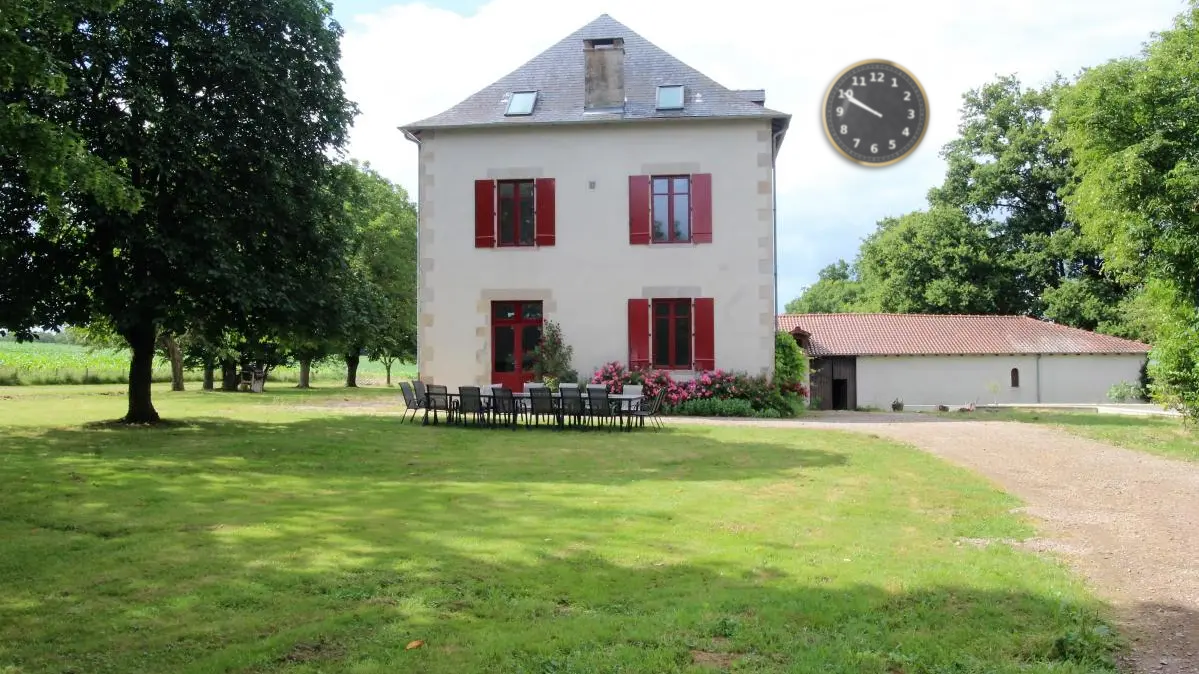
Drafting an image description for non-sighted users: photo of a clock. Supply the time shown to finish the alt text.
9:50
